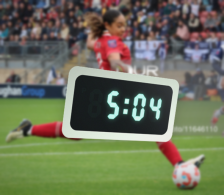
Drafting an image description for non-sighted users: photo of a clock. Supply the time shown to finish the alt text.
5:04
